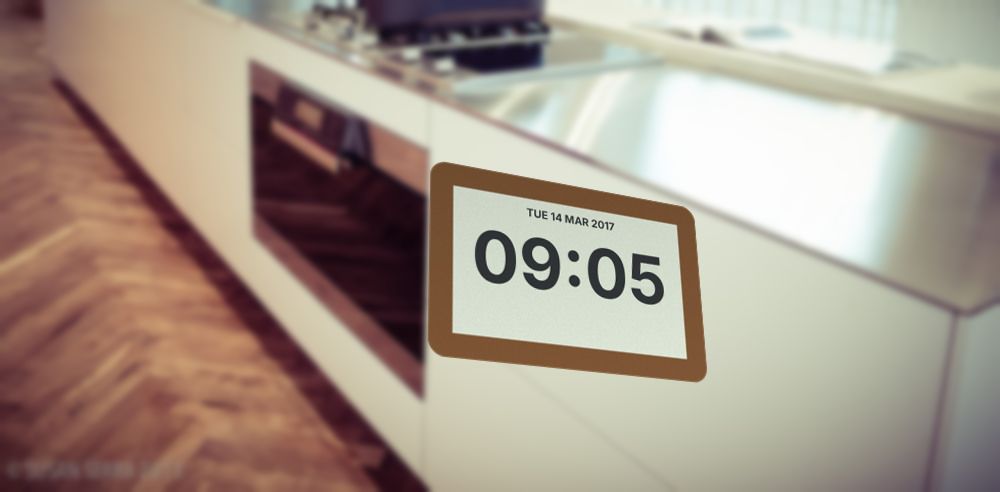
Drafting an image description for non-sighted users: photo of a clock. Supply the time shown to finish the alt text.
9:05
